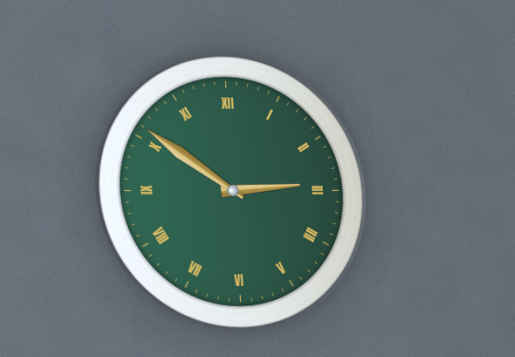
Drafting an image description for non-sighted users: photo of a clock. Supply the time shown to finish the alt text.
2:51
